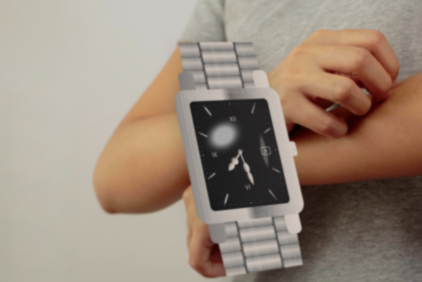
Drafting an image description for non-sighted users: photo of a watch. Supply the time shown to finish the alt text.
7:28
